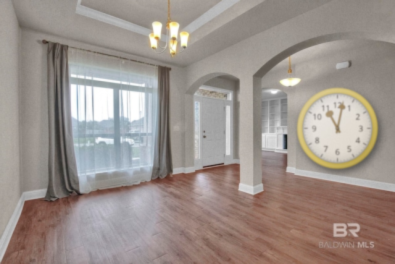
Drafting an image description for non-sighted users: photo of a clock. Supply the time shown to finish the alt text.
11:02
